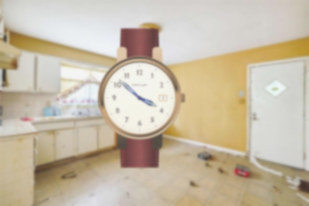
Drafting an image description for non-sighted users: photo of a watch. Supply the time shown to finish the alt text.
3:52
